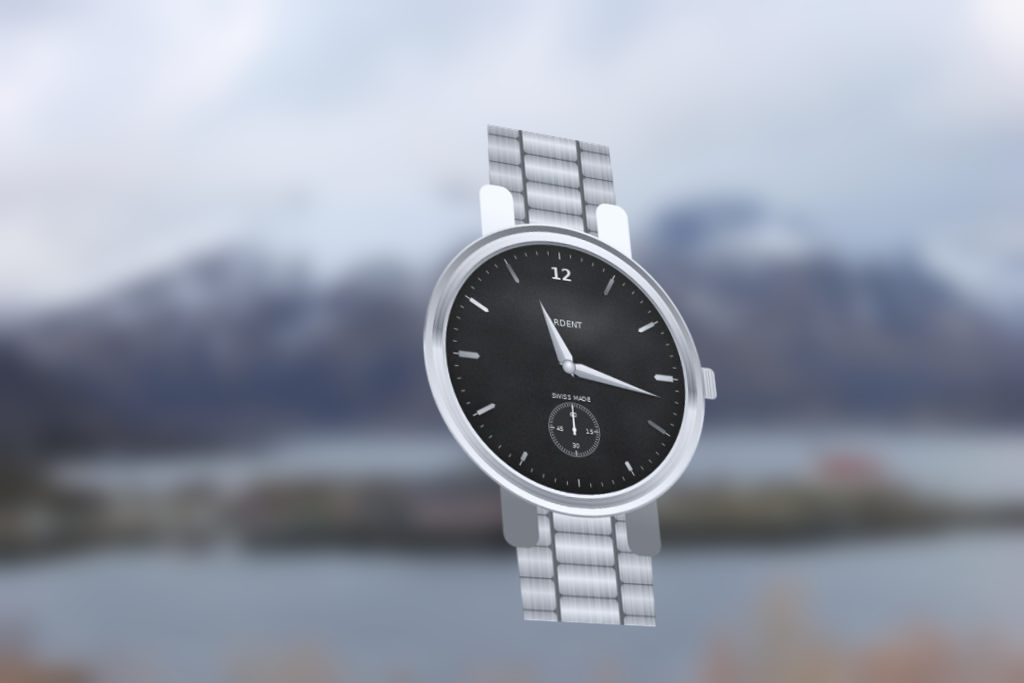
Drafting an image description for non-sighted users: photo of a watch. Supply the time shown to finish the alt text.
11:17
